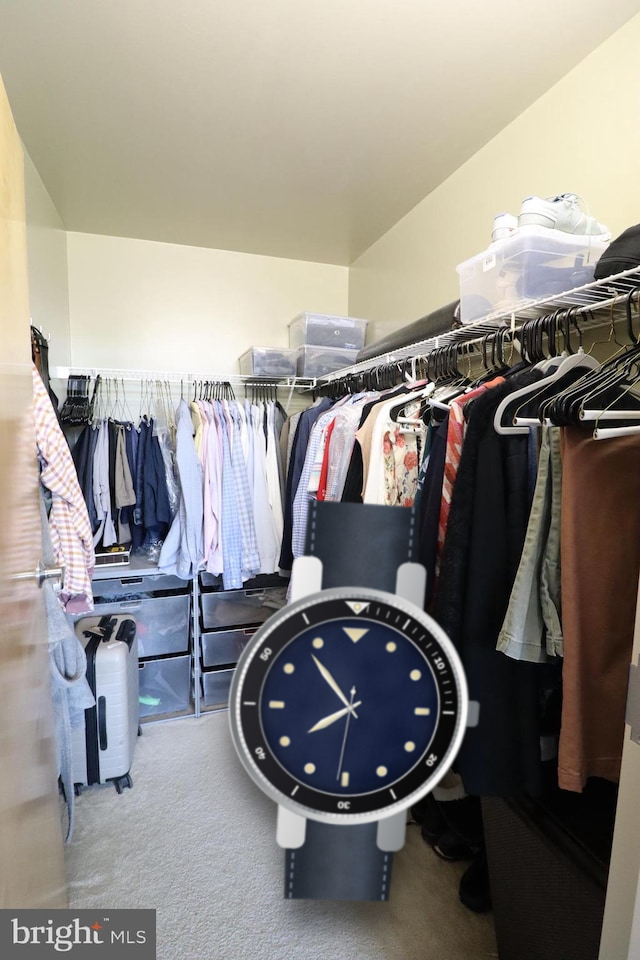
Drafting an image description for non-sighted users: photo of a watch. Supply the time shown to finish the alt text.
7:53:31
